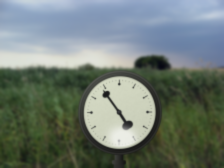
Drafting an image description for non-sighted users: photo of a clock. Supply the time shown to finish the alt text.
4:54
